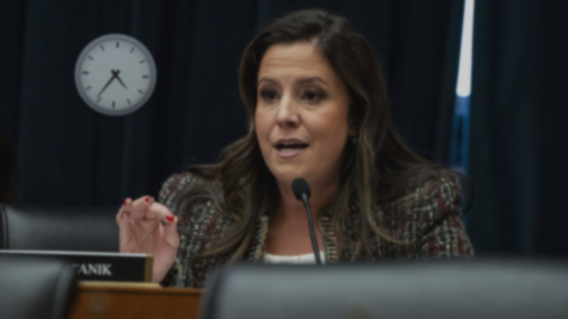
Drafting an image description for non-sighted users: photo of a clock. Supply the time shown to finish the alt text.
4:36
